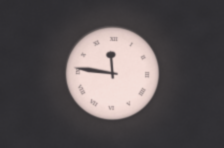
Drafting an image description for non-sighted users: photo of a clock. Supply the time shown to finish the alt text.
11:46
